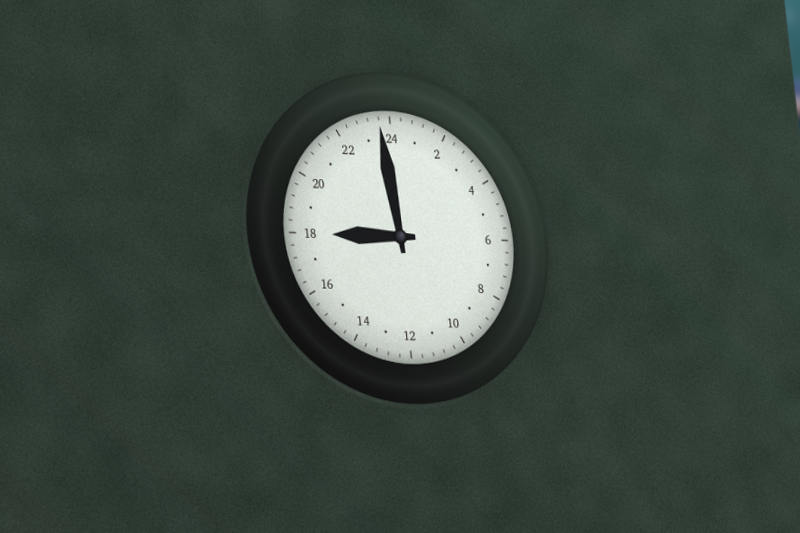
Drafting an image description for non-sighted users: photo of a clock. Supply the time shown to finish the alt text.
17:59
